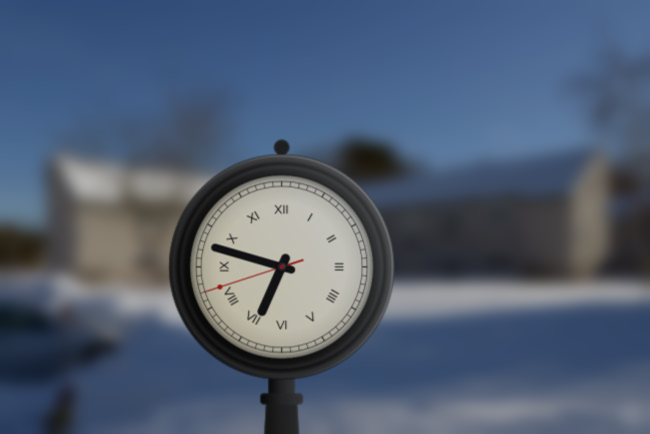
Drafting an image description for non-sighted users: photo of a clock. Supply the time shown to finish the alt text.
6:47:42
